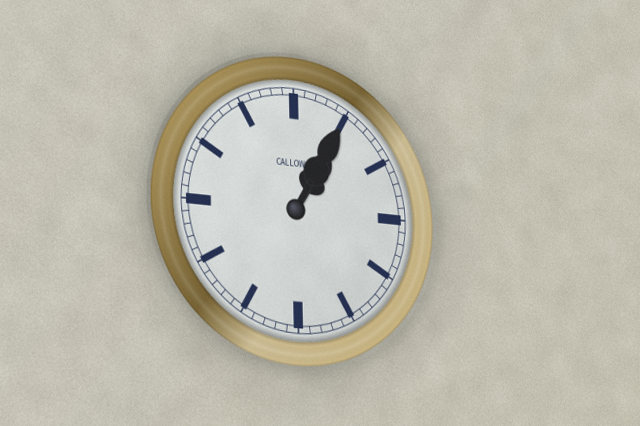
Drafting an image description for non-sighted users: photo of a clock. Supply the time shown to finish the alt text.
1:05
